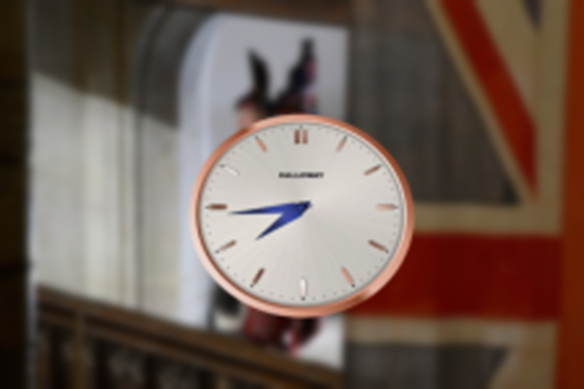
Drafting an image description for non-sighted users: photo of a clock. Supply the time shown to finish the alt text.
7:44
